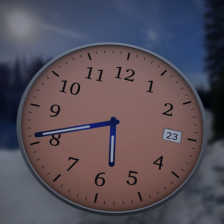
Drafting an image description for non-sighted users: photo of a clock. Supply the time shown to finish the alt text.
5:41
